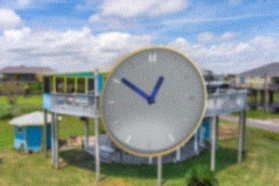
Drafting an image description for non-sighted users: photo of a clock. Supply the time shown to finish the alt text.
12:51
